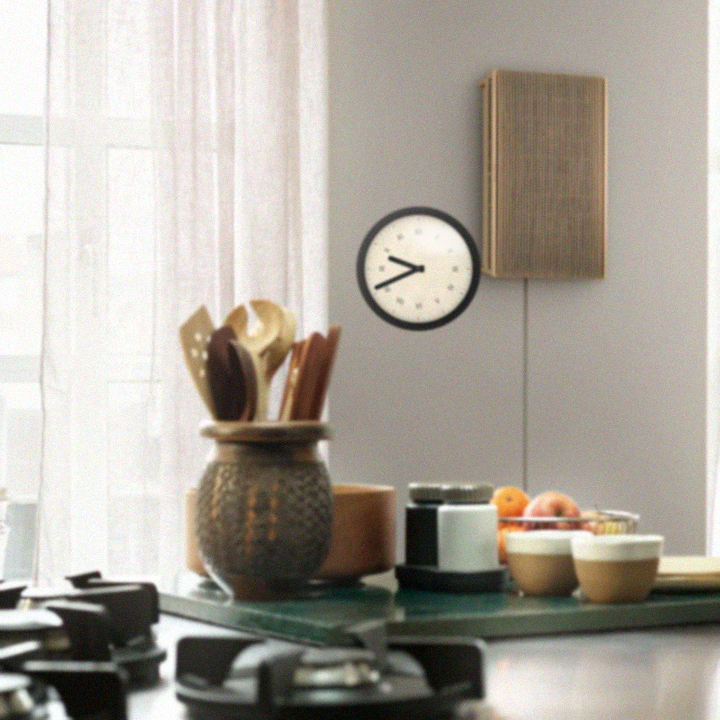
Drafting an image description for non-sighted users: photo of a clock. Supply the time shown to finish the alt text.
9:41
